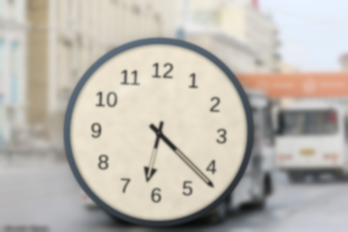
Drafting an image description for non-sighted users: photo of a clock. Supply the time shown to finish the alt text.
6:22
